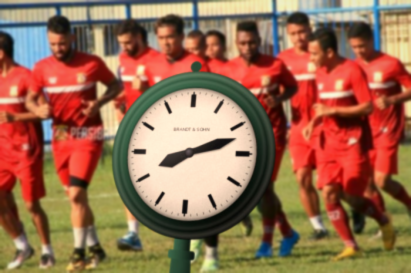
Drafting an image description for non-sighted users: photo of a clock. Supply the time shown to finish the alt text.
8:12
